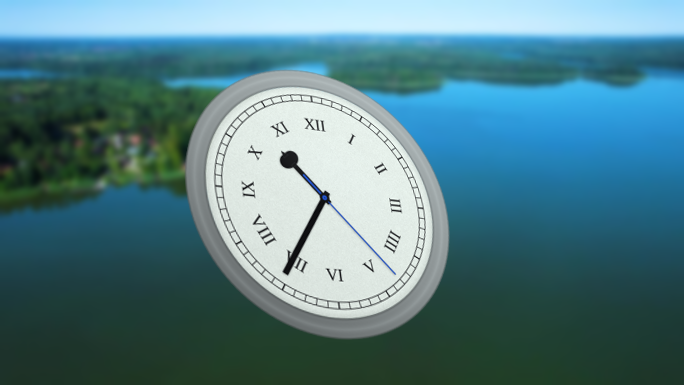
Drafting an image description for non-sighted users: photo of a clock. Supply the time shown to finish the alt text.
10:35:23
